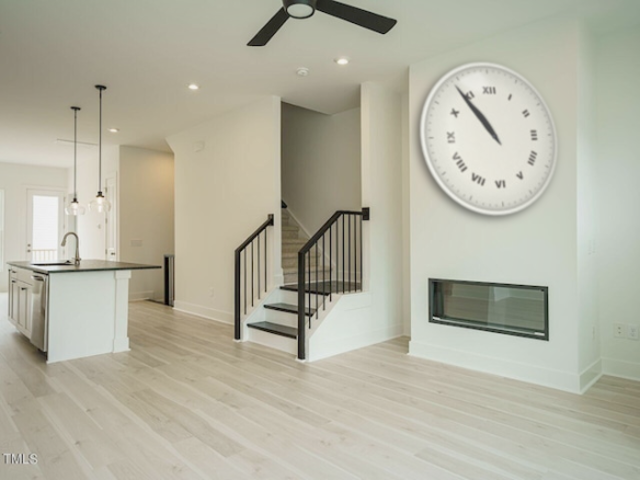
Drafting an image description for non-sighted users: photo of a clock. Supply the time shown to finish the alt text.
10:54
